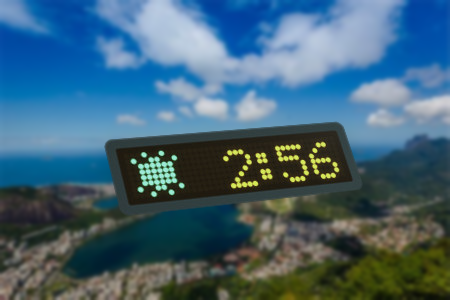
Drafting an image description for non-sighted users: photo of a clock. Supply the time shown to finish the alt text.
2:56
